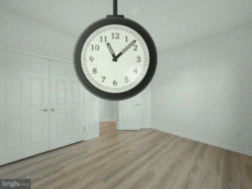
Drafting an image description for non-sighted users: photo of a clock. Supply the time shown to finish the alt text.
11:08
